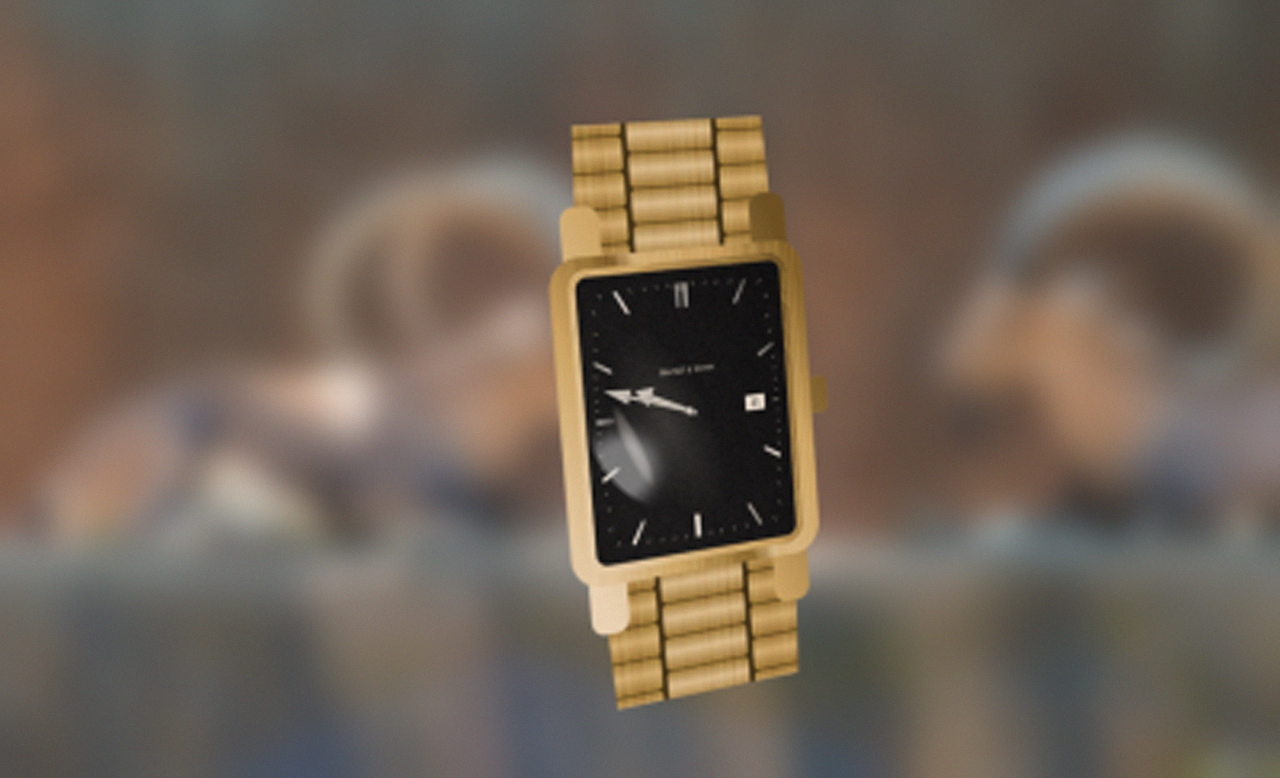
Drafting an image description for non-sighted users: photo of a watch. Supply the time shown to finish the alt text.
9:48
